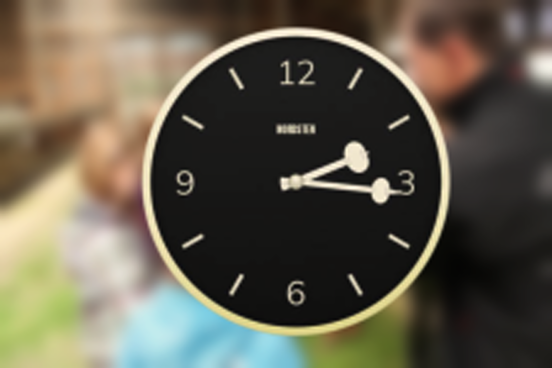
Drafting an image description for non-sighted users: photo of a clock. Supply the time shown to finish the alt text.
2:16
